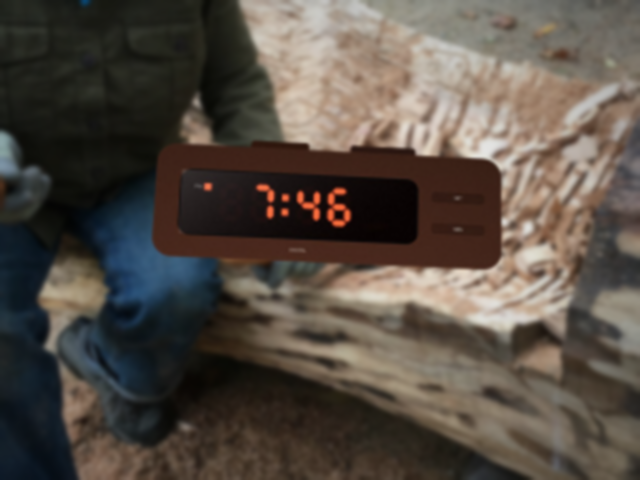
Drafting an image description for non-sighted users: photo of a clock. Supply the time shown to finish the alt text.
7:46
